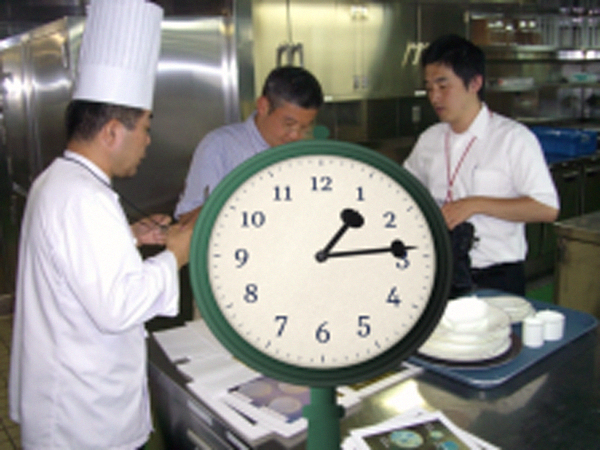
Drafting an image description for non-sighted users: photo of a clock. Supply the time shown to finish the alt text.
1:14
